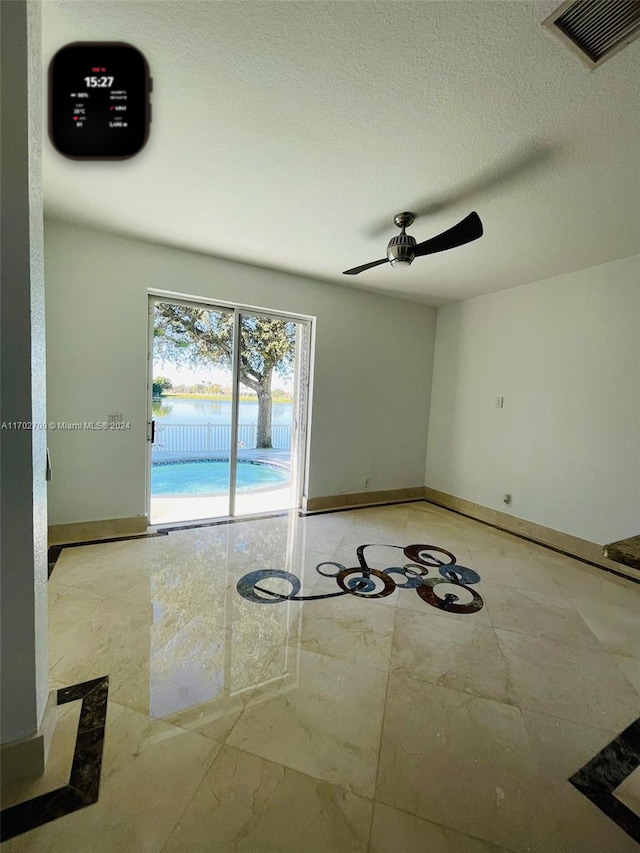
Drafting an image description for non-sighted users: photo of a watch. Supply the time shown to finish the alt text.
15:27
